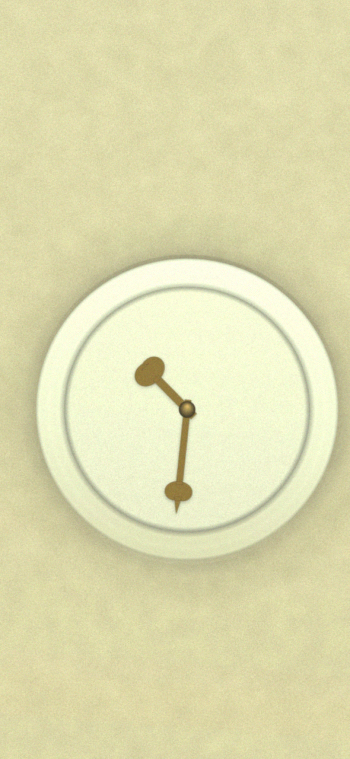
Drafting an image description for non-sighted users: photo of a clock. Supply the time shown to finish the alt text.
10:31
